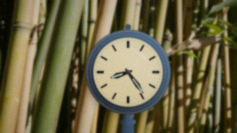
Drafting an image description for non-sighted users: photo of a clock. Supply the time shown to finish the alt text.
8:24
